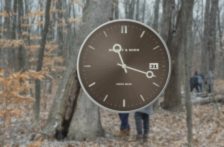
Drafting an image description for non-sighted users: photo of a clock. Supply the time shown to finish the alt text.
11:18
